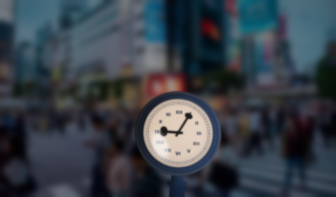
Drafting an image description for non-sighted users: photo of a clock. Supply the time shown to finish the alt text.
9:05
